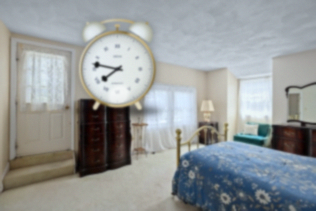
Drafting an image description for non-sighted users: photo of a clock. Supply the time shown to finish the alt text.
7:47
